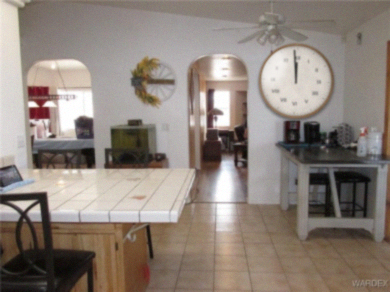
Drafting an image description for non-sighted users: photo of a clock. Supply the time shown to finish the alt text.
11:59
